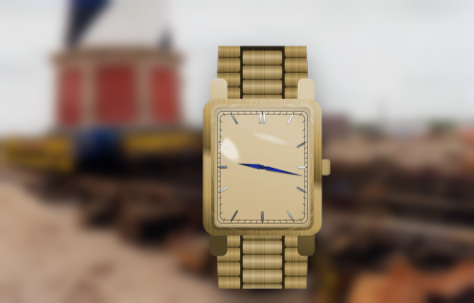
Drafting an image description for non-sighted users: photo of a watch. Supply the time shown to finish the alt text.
9:17
